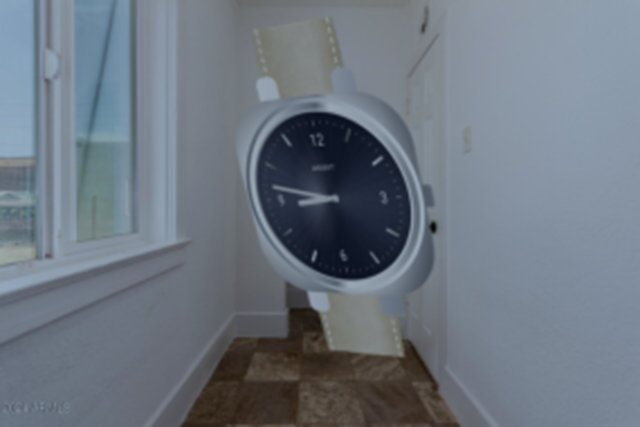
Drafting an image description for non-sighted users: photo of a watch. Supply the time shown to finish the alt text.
8:47
